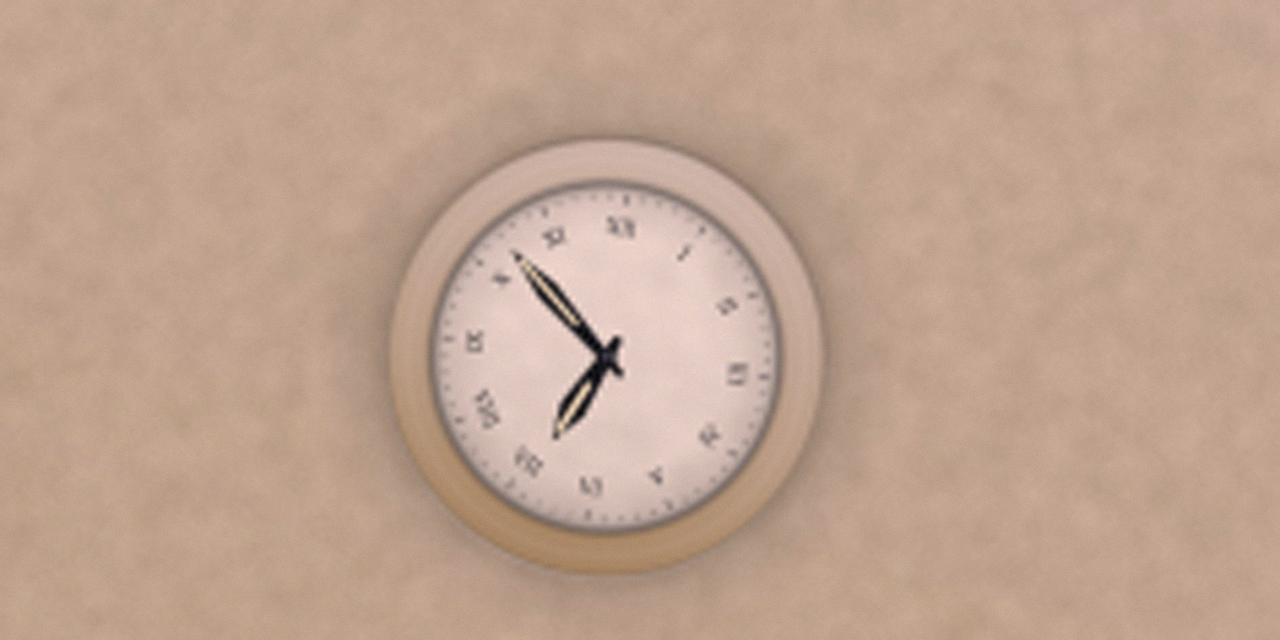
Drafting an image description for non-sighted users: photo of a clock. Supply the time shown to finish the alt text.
6:52
